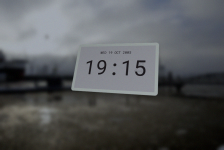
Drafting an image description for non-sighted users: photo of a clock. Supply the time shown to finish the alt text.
19:15
